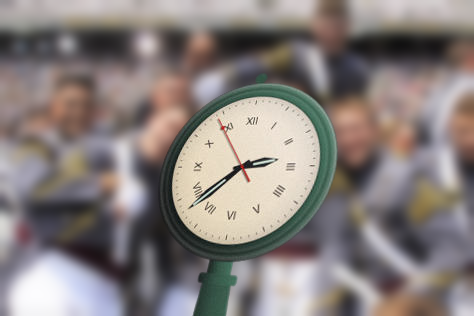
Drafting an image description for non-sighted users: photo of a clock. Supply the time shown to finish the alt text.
2:37:54
